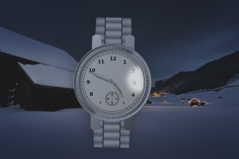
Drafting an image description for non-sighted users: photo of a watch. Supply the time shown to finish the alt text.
4:49
